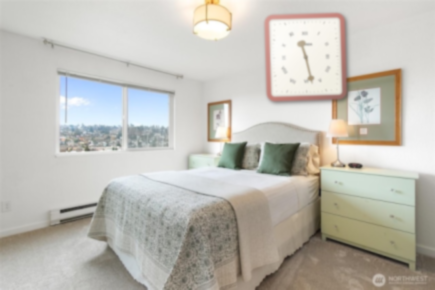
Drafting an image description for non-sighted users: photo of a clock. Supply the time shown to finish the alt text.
11:28
